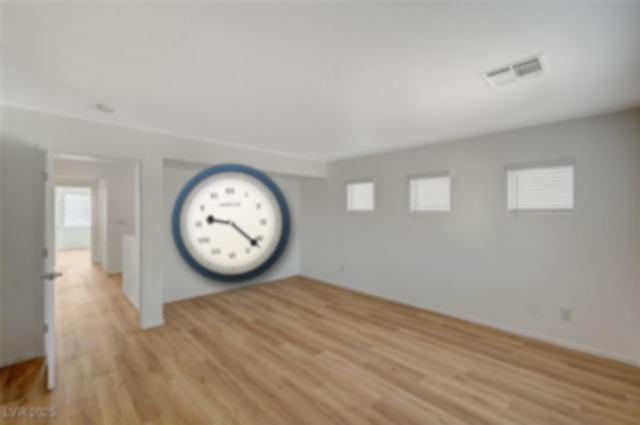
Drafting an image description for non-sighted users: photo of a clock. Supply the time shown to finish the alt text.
9:22
